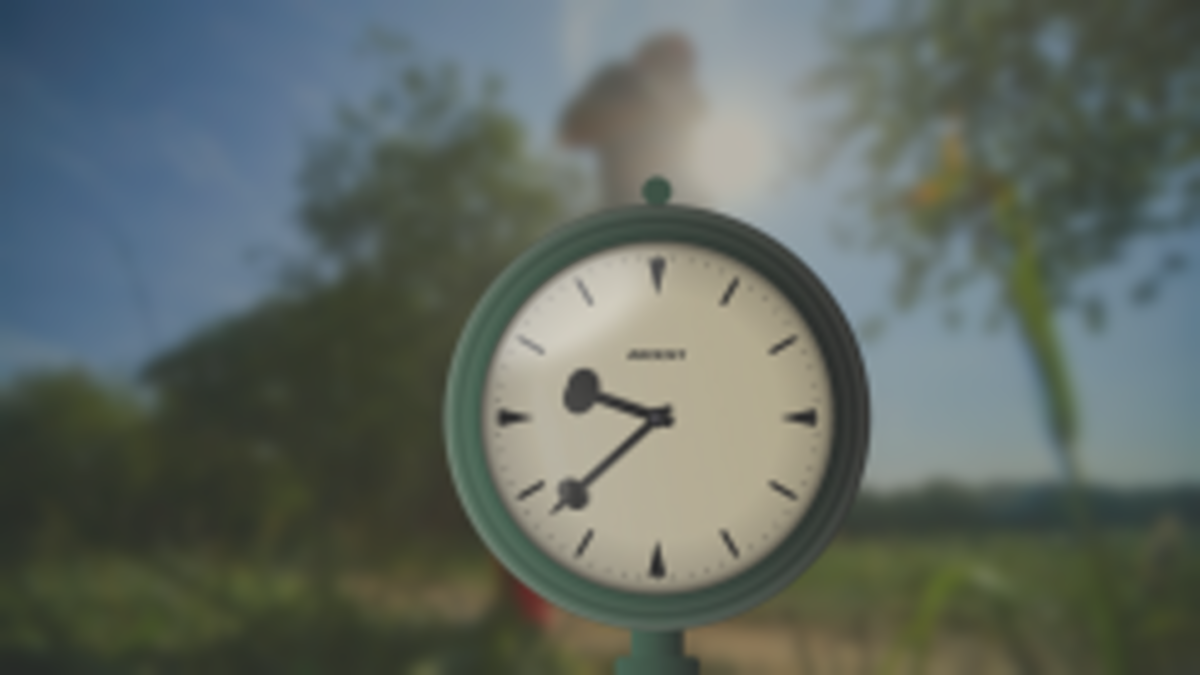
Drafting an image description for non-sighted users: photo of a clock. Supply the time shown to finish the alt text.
9:38
